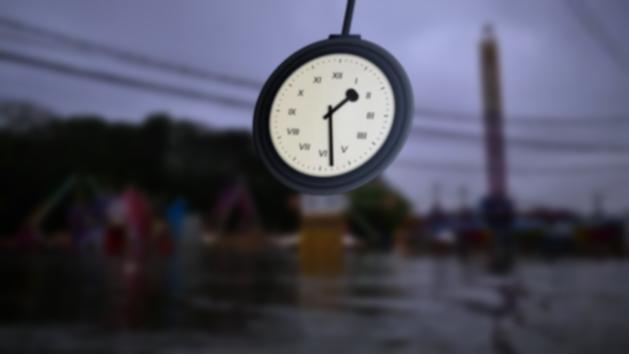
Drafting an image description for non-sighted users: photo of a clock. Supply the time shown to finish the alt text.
1:28
